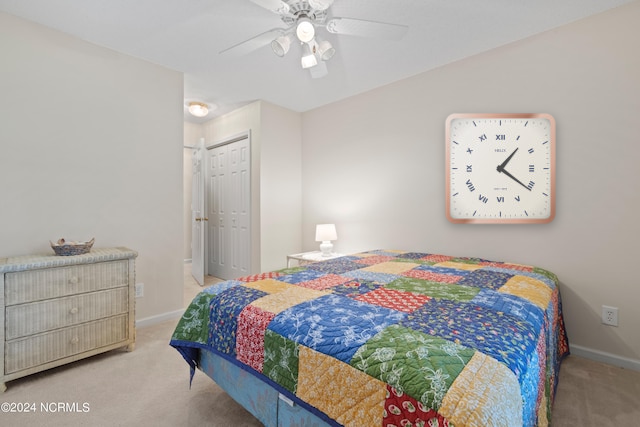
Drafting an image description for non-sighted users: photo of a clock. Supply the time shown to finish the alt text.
1:21
